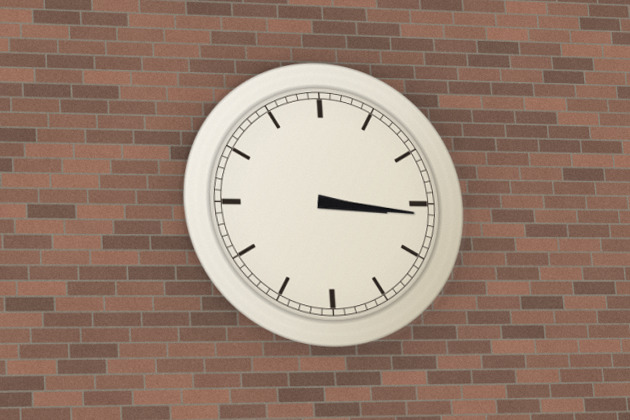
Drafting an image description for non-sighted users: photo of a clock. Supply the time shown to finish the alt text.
3:16
